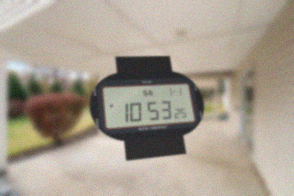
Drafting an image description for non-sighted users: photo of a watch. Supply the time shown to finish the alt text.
10:53
